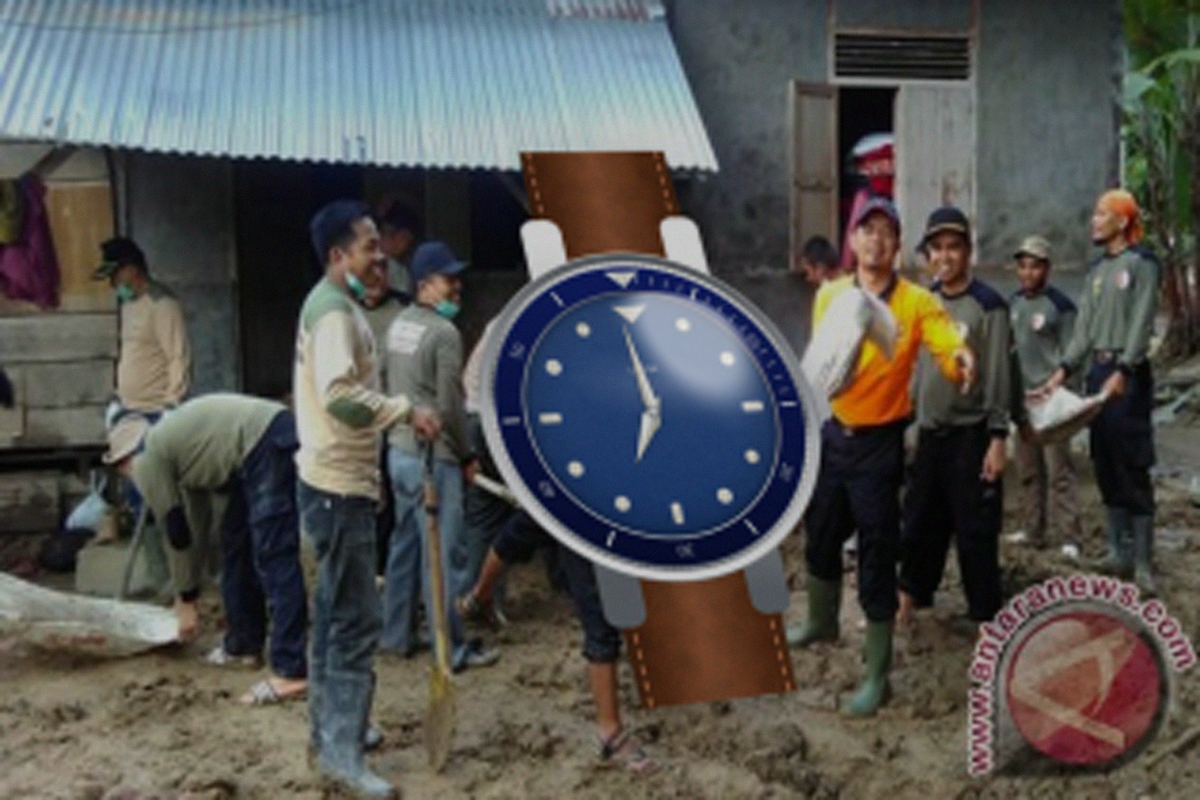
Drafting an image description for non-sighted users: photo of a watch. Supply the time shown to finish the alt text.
6:59
